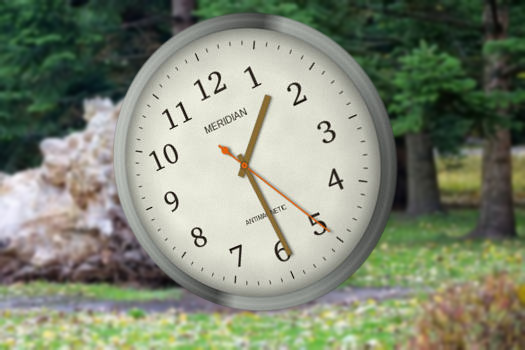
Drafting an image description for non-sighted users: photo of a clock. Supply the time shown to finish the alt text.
1:29:25
